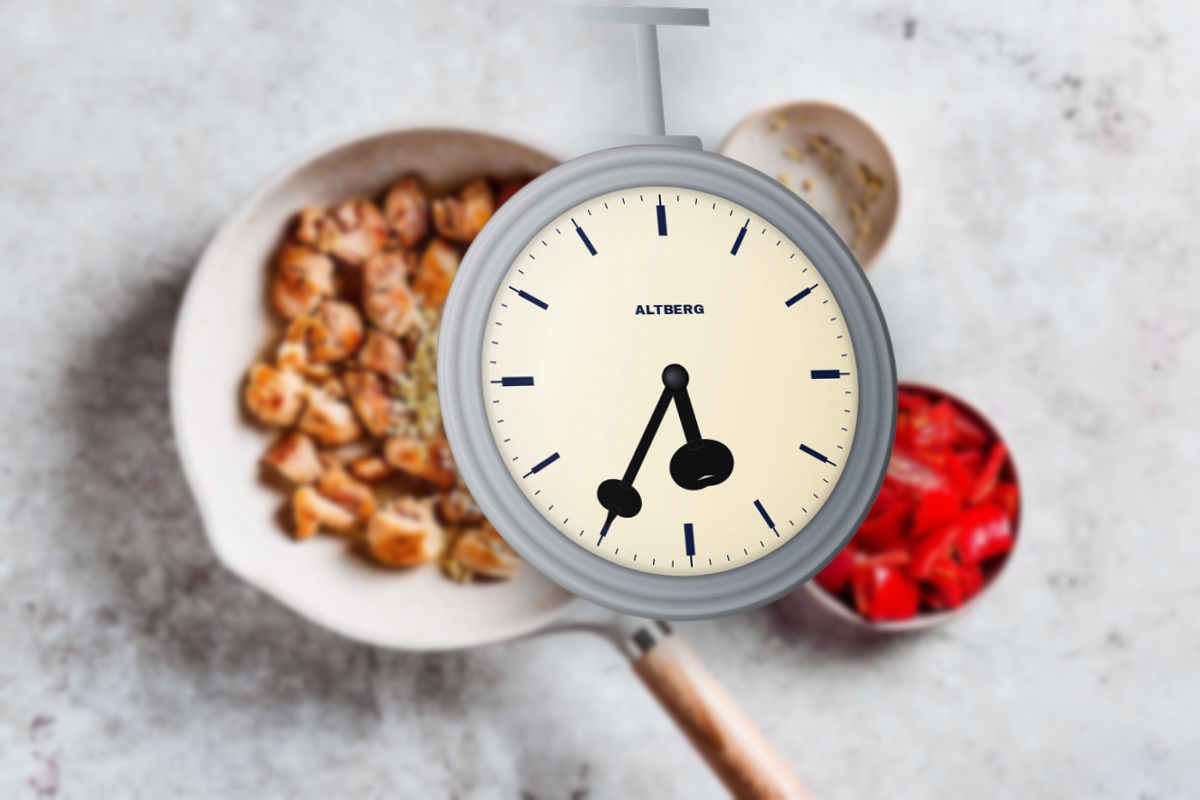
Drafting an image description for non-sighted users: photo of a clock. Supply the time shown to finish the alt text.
5:35
